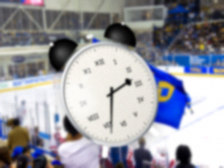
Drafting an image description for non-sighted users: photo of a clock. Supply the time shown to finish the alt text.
2:34
